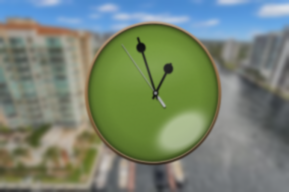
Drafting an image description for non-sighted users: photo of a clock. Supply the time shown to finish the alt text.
12:56:54
